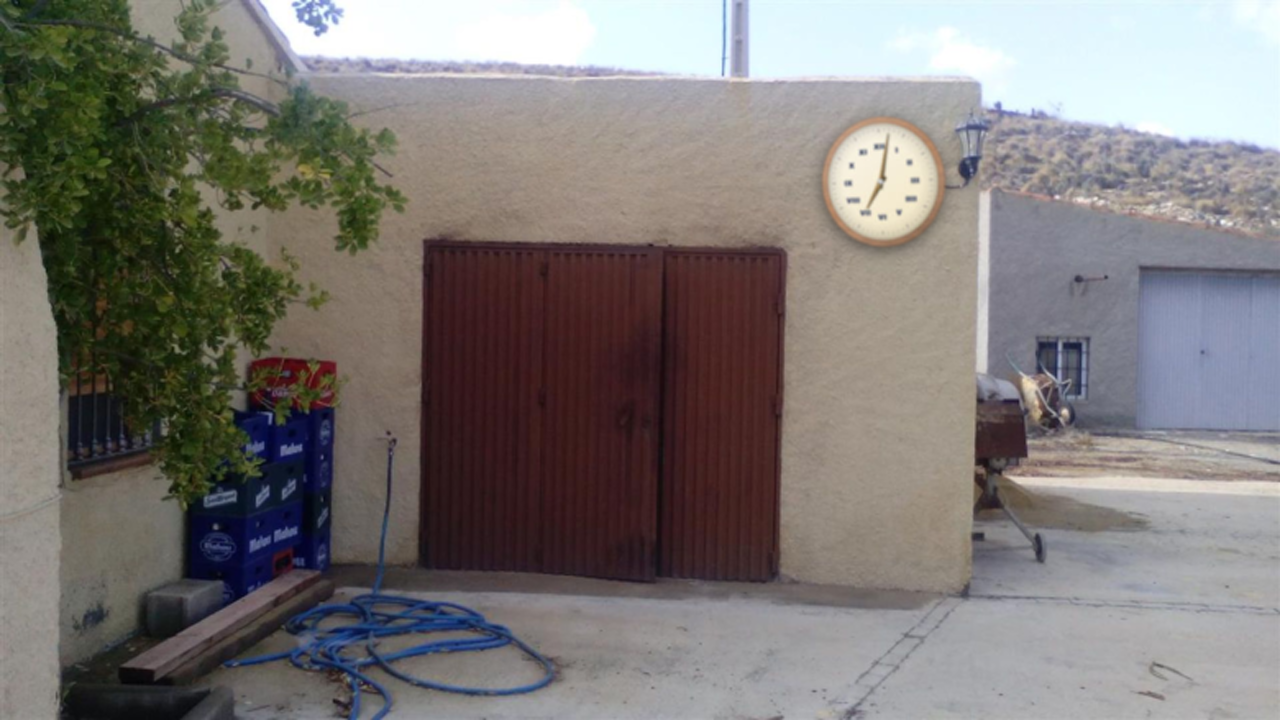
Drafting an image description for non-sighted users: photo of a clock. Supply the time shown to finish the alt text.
7:02
